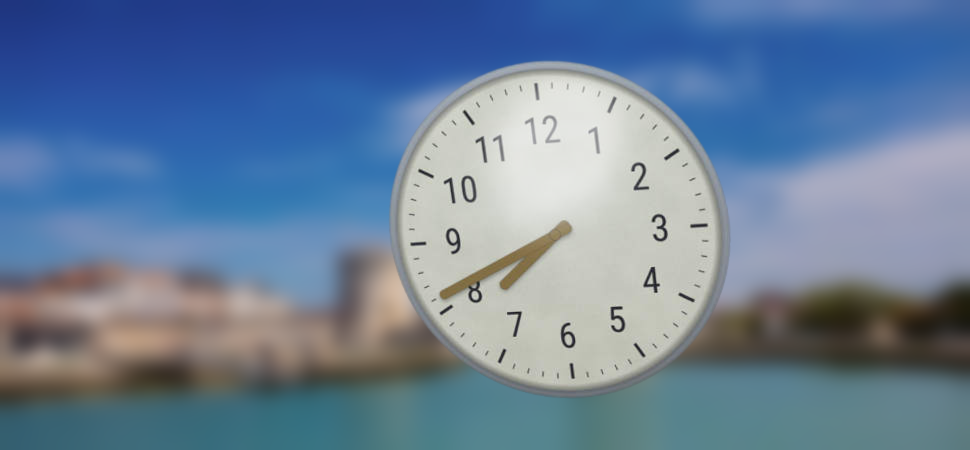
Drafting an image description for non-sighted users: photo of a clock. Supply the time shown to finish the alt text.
7:41
